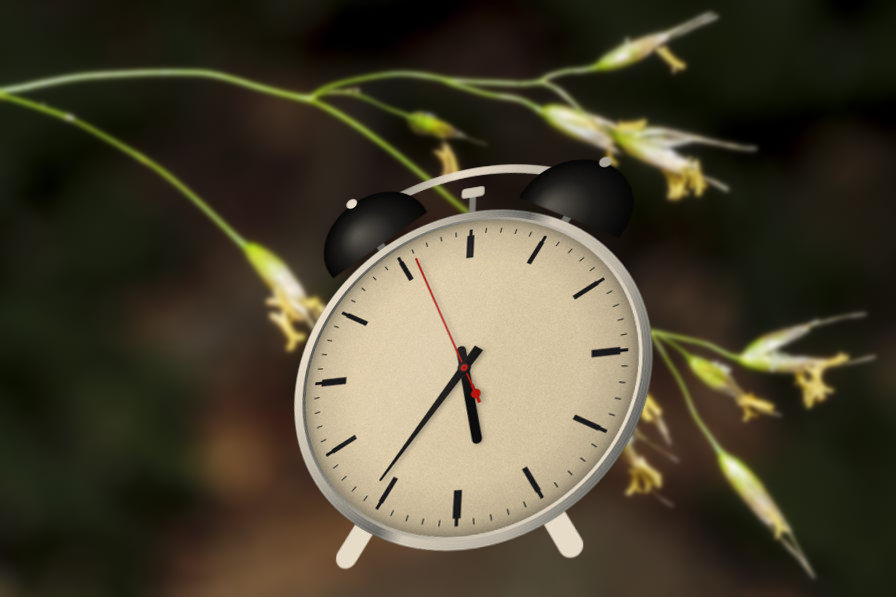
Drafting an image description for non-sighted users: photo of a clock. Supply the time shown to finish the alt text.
5:35:56
